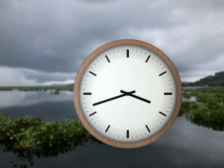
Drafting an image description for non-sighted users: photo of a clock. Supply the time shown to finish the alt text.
3:42
